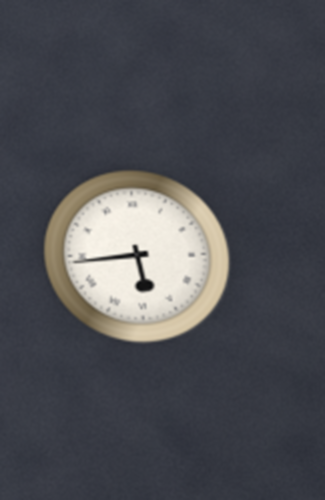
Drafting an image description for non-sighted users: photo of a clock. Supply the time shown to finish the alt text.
5:44
